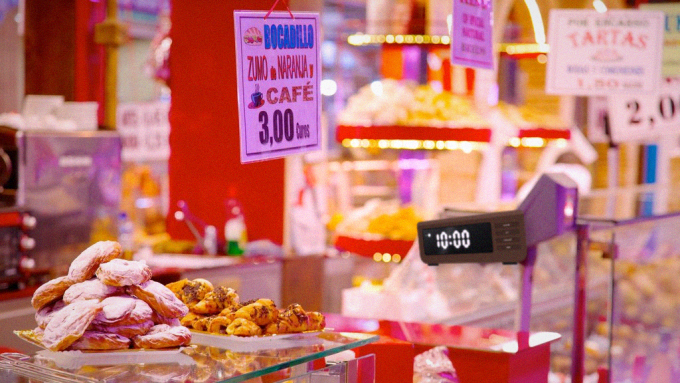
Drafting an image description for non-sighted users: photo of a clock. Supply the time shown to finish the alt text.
10:00
